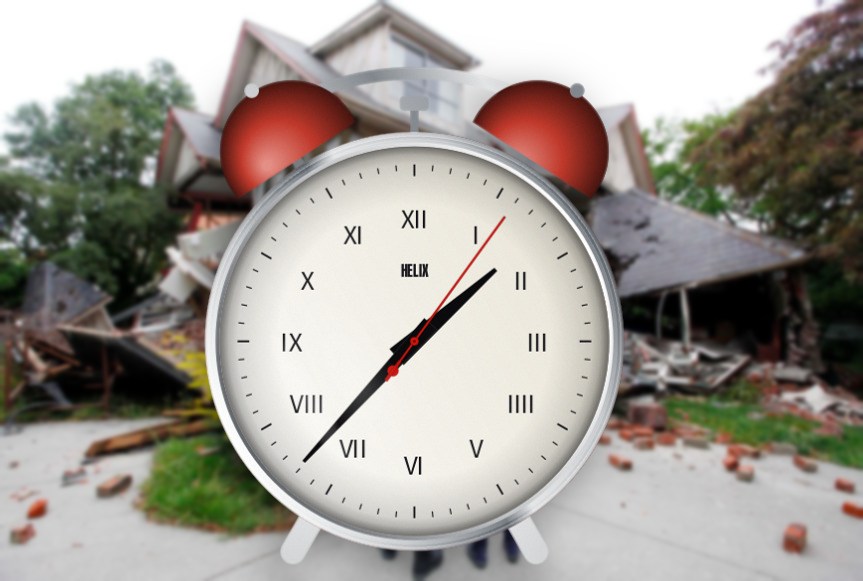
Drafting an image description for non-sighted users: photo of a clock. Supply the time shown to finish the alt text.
1:37:06
